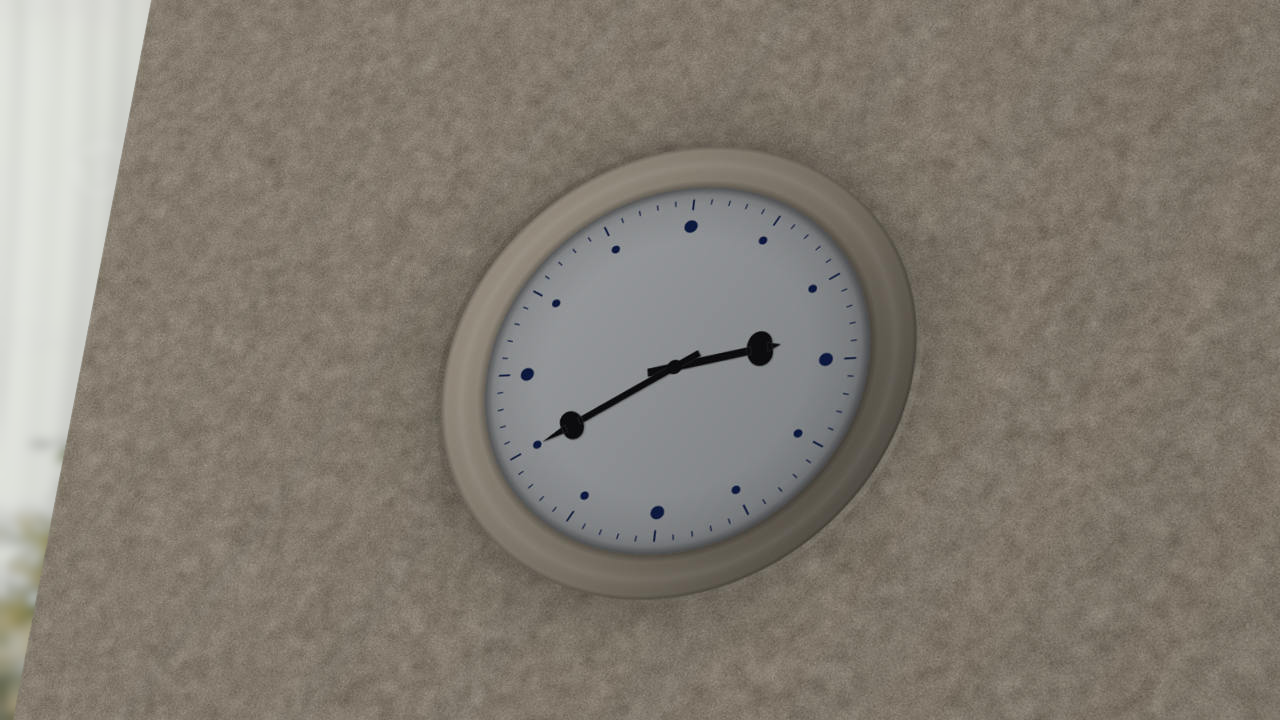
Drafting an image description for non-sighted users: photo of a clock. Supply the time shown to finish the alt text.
2:40
